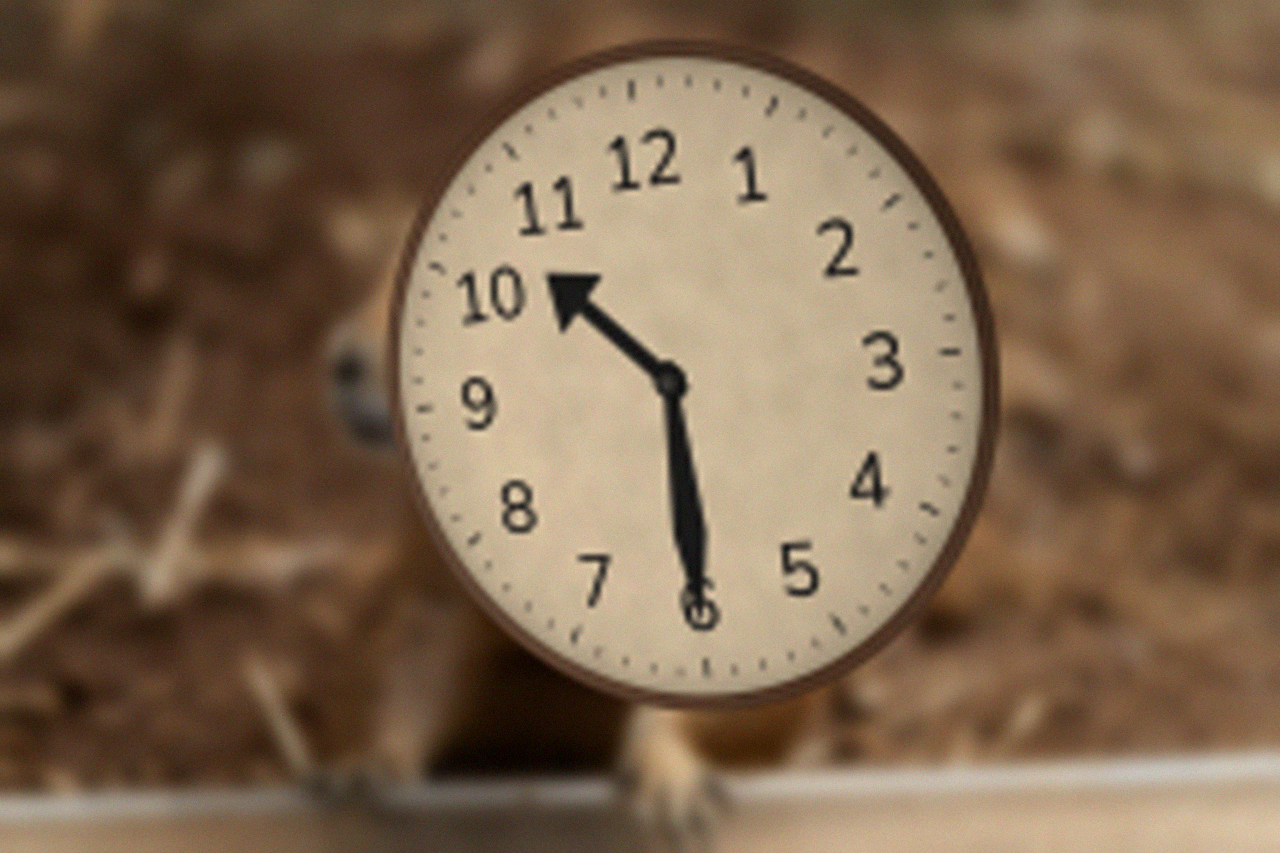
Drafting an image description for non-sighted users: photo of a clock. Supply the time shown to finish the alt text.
10:30
